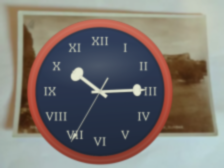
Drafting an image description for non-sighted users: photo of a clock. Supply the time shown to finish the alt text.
10:14:35
